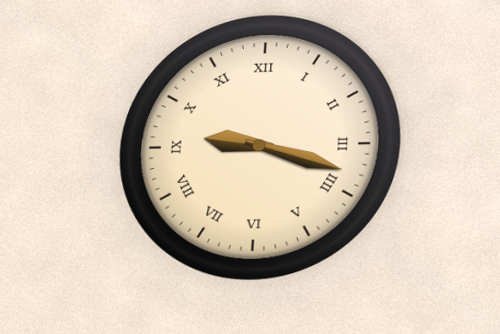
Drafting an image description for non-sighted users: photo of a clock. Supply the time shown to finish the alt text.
9:18
